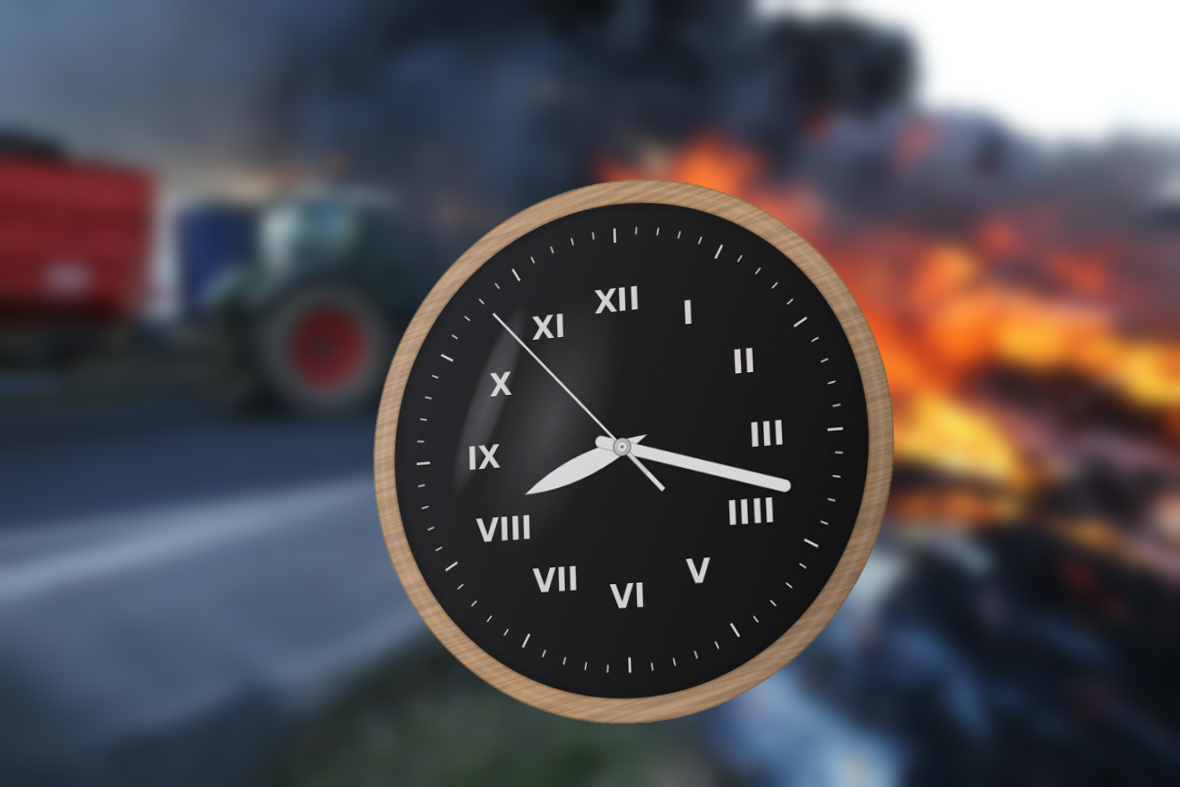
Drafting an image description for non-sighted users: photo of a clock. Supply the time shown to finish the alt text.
8:17:53
